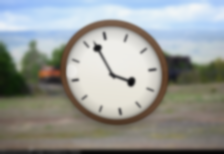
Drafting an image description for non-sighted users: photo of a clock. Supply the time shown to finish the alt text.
3:57
